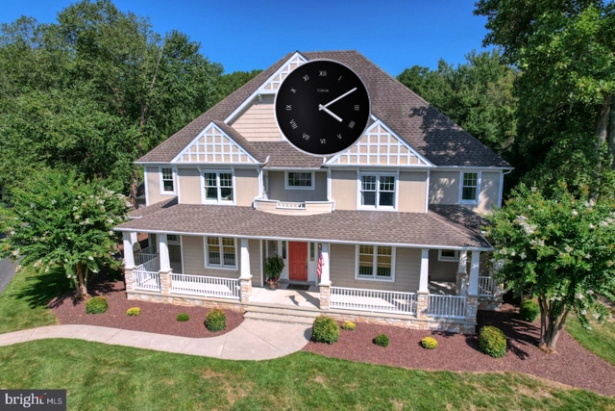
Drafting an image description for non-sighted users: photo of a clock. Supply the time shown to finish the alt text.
4:10
